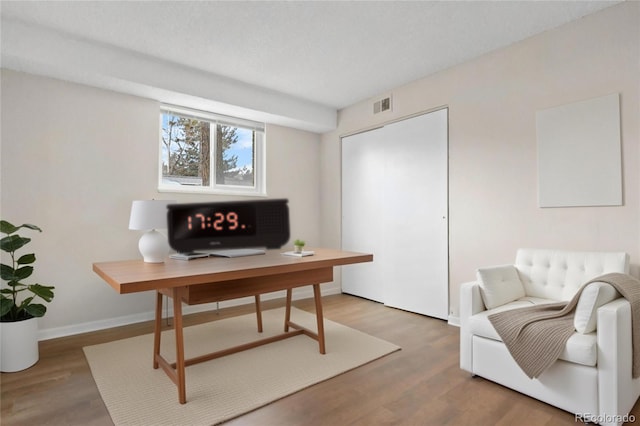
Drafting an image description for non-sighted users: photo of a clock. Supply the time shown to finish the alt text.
17:29
